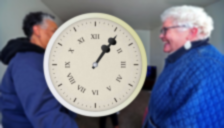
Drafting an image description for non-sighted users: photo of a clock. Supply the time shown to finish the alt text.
1:06
